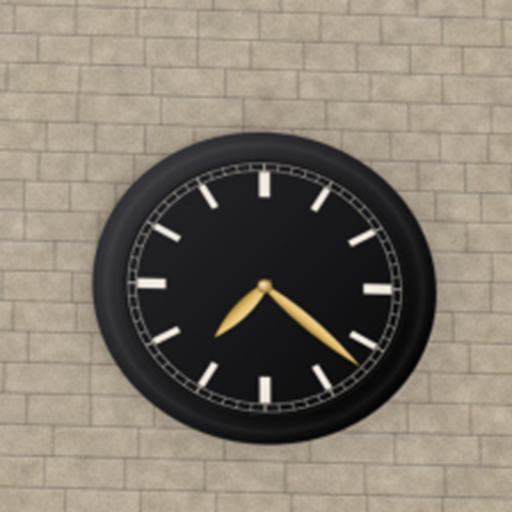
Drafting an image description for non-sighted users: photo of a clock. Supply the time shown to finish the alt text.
7:22
